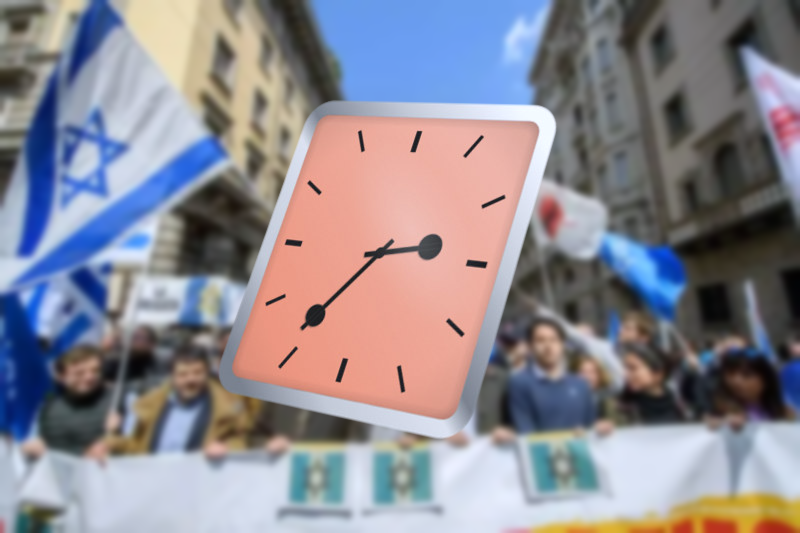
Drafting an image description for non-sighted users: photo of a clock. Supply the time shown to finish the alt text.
2:36
